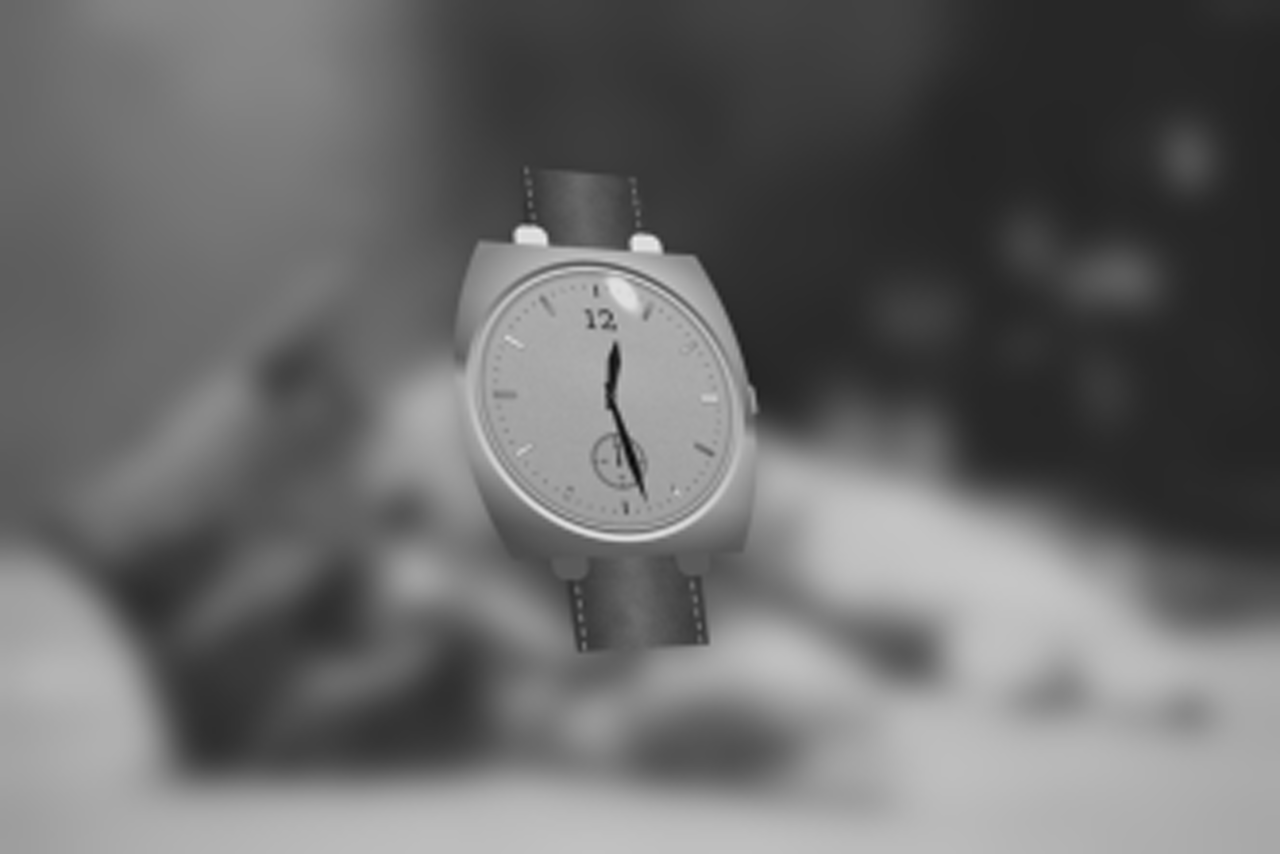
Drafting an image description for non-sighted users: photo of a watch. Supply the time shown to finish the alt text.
12:28
